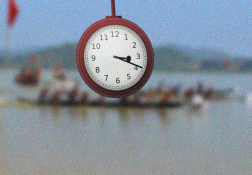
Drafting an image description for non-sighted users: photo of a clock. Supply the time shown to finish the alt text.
3:19
